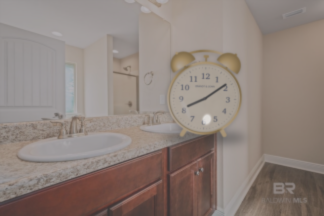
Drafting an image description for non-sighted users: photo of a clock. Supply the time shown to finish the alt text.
8:09
